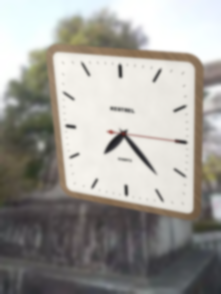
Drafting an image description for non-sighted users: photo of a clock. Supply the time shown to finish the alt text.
7:23:15
